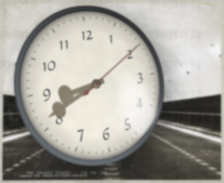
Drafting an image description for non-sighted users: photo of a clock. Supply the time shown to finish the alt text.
8:41:10
